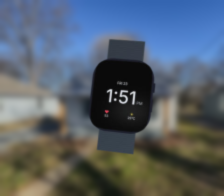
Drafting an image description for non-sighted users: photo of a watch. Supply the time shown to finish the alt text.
1:51
